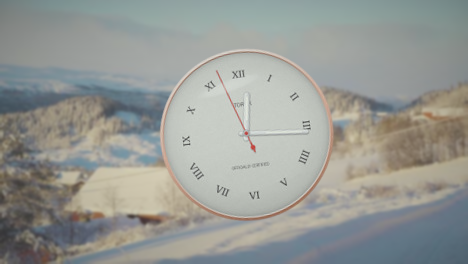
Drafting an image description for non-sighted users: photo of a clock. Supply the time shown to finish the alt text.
12:15:57
